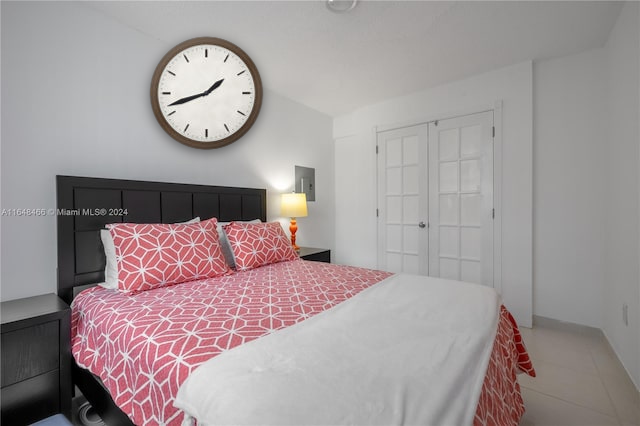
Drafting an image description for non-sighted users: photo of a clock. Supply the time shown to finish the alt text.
1:42
